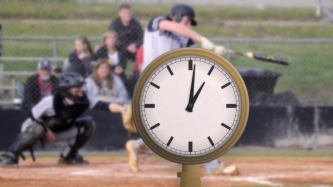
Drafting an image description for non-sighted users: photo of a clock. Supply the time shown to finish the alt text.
1:01
